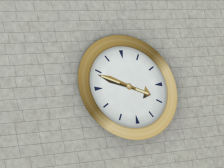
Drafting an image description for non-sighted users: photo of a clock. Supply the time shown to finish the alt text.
3:49
